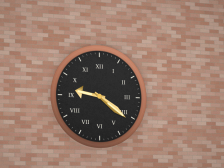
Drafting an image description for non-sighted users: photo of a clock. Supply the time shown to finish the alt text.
9:21
